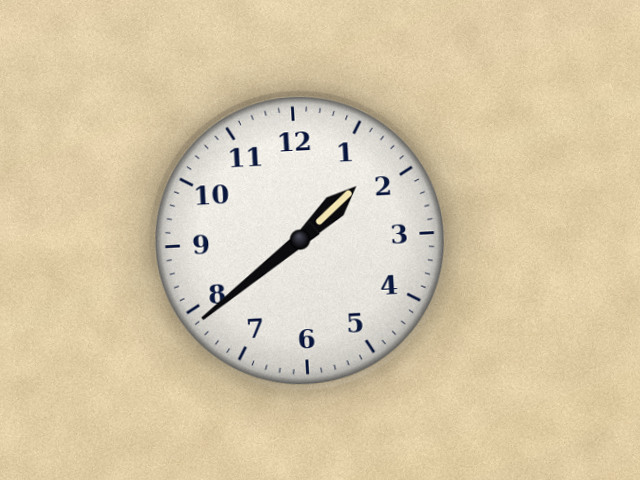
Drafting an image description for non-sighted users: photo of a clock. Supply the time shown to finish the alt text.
1:39
